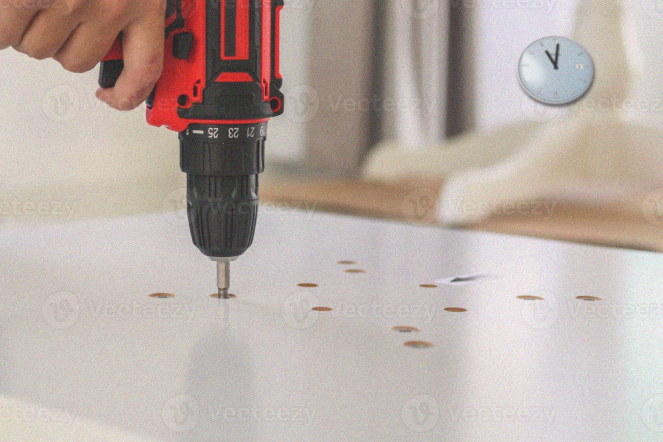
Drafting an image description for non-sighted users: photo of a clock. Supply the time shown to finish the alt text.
11:01
